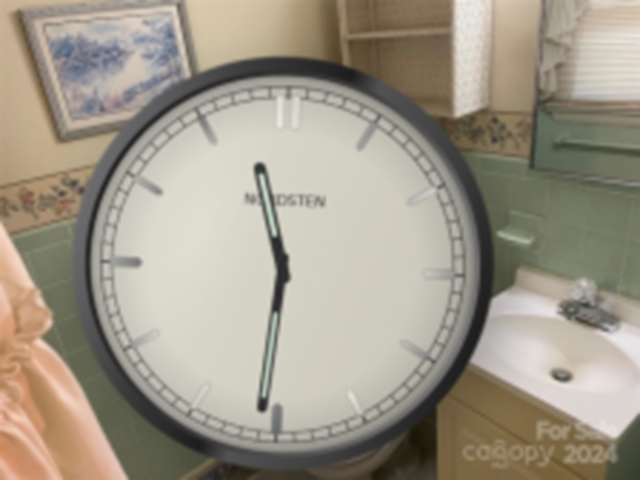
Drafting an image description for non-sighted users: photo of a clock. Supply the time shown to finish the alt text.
11:31
